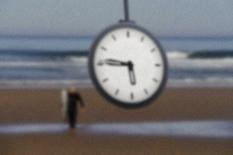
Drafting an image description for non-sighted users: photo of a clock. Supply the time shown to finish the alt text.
5:46
